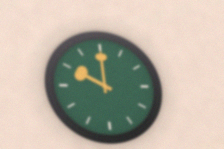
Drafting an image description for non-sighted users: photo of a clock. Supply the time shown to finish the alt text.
10:00
